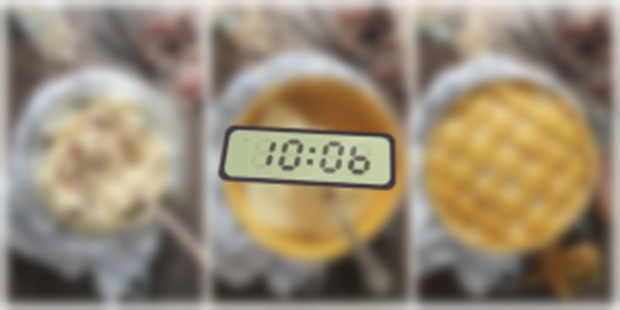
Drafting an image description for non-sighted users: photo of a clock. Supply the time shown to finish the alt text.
10:06
